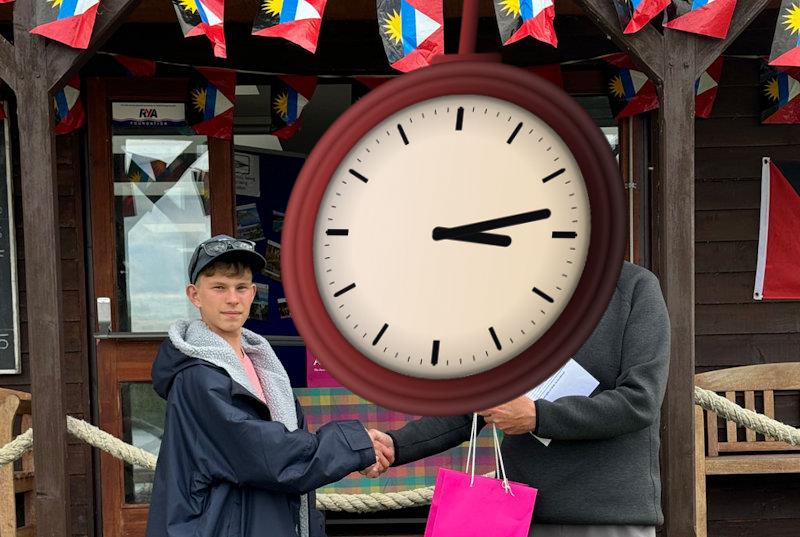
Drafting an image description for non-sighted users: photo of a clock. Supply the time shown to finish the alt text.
3:13
